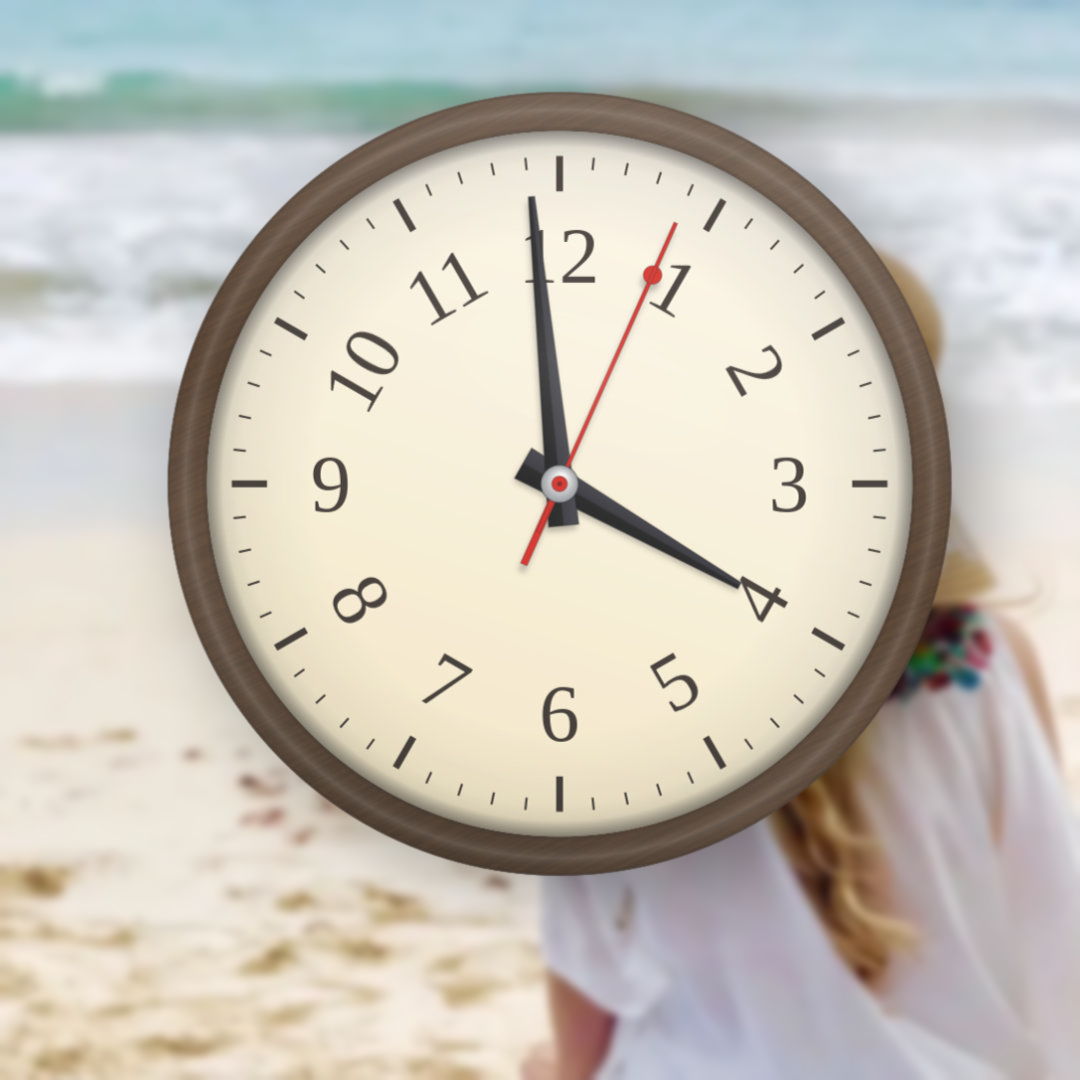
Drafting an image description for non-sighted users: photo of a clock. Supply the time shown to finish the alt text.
3:59:04
